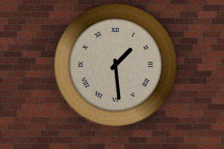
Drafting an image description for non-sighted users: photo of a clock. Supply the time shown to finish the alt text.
1:29
